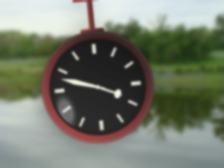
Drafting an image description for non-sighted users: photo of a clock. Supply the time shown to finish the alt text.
3:48
